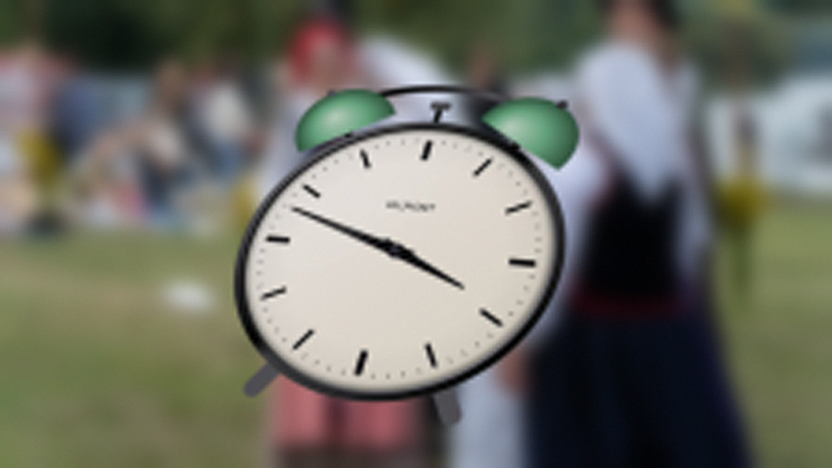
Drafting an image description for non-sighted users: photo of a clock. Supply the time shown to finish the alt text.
3:48
